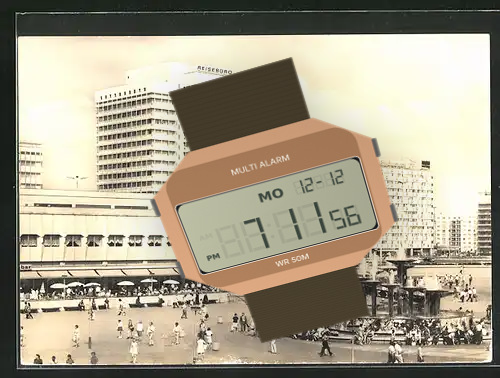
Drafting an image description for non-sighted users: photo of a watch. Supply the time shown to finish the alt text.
7:11:56
